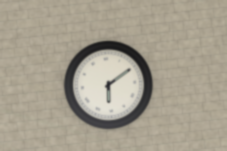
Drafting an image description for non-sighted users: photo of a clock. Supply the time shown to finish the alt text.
6:10
